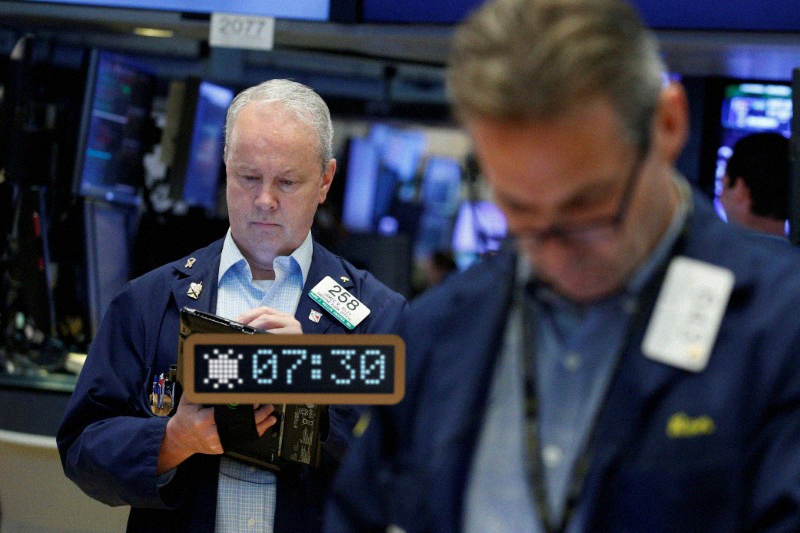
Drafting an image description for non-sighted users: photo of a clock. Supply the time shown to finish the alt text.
7:30
